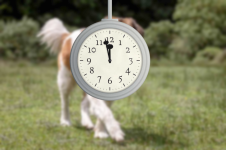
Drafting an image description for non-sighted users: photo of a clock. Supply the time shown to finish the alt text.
11:58
